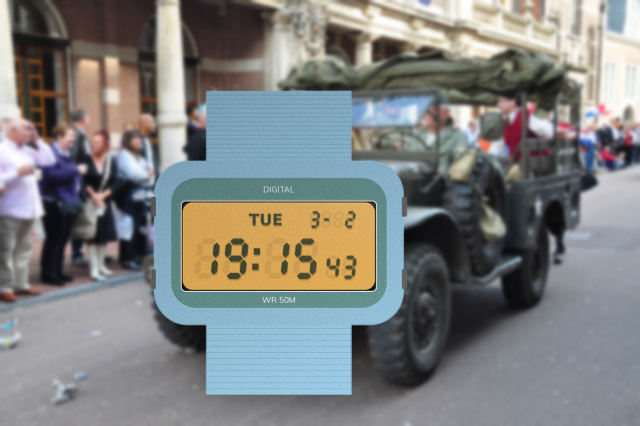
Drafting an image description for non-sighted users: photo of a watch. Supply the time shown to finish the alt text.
19:15:43
